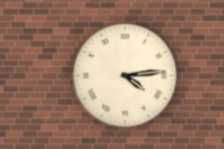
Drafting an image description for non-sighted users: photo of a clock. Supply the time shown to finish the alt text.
4:14
